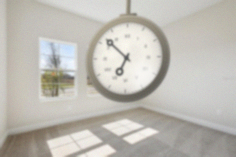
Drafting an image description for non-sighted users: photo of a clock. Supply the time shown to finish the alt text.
6:52
